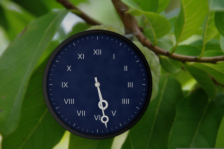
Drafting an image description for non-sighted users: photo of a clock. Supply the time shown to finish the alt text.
5:28
